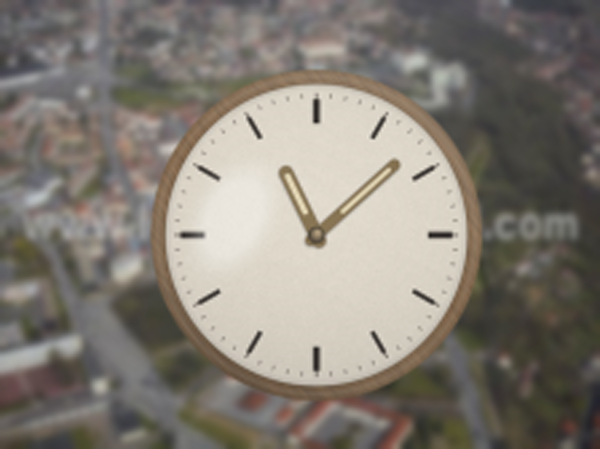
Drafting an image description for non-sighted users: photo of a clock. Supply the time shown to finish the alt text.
11:08
